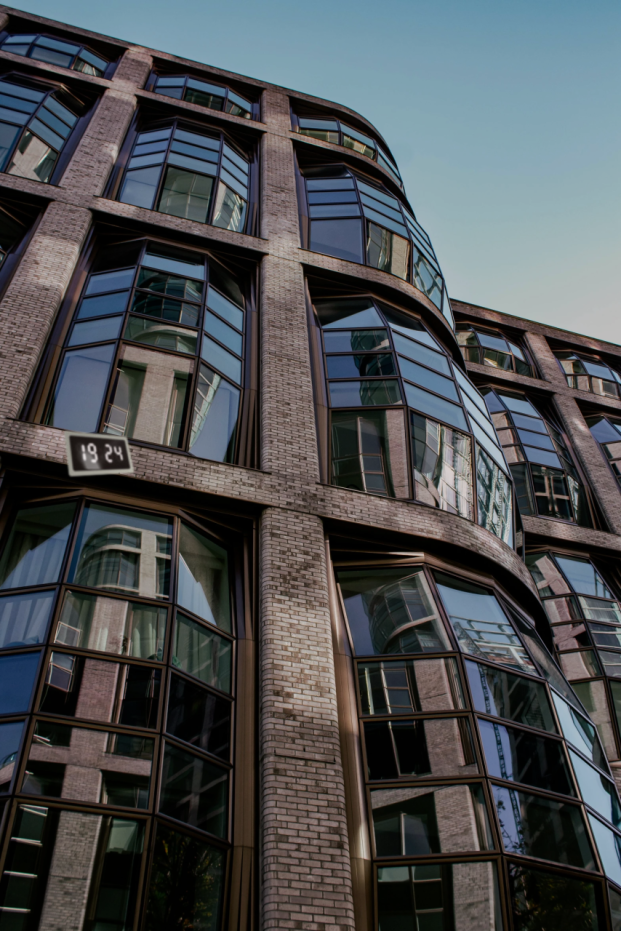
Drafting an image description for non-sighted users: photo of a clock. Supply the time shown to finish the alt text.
19:24
